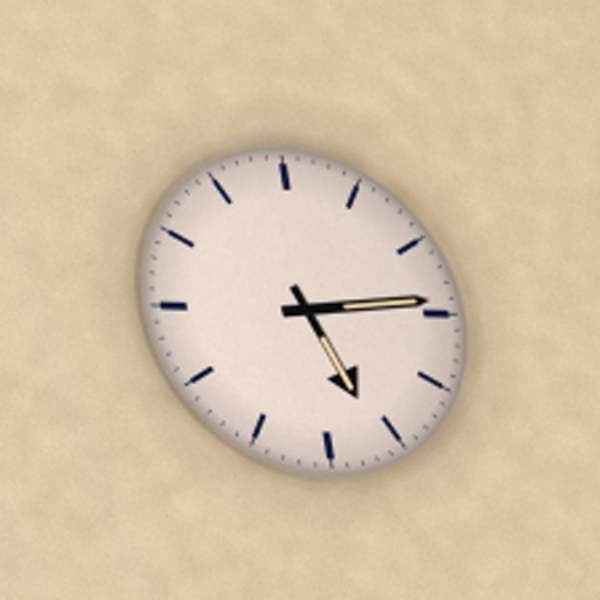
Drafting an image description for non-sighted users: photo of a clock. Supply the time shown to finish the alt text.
5:14
